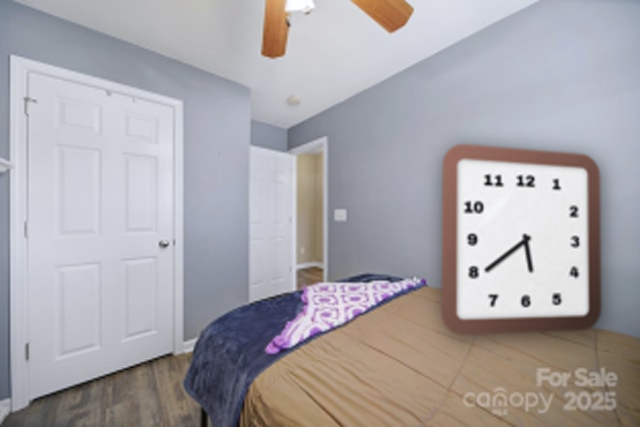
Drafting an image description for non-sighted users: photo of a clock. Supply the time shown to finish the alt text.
5:39
